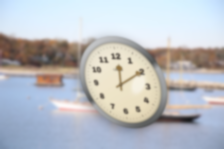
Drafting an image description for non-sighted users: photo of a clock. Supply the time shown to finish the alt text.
12:10
